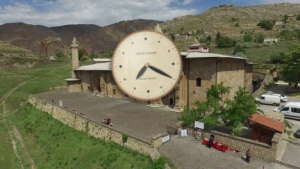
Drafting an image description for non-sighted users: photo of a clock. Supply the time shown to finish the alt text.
7:20
